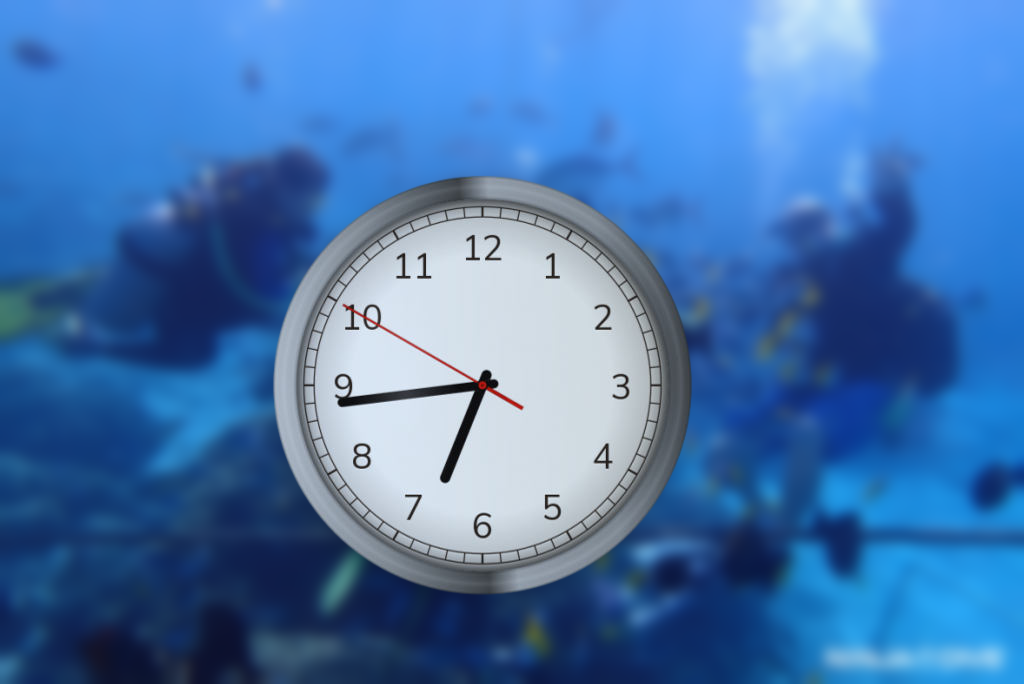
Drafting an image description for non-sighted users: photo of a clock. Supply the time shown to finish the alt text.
6:43:50
